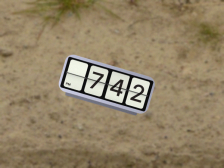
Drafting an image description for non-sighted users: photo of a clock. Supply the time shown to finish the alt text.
7:42
